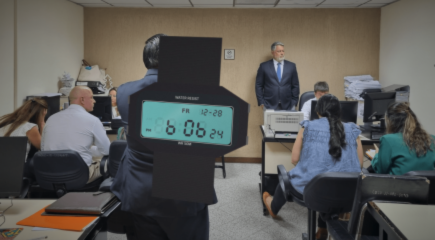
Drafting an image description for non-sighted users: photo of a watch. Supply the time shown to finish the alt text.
6:06:24
